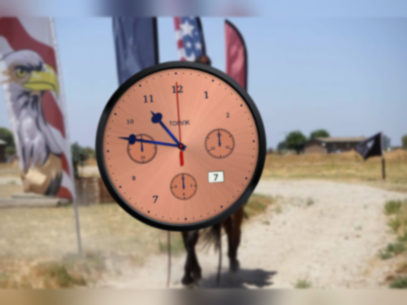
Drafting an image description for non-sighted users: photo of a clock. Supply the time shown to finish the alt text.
10:47
